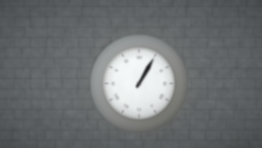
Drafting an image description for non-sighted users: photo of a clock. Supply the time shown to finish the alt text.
1:05
